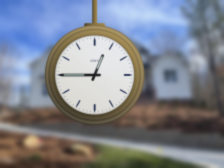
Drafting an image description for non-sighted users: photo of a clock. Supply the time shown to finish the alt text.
12:45
